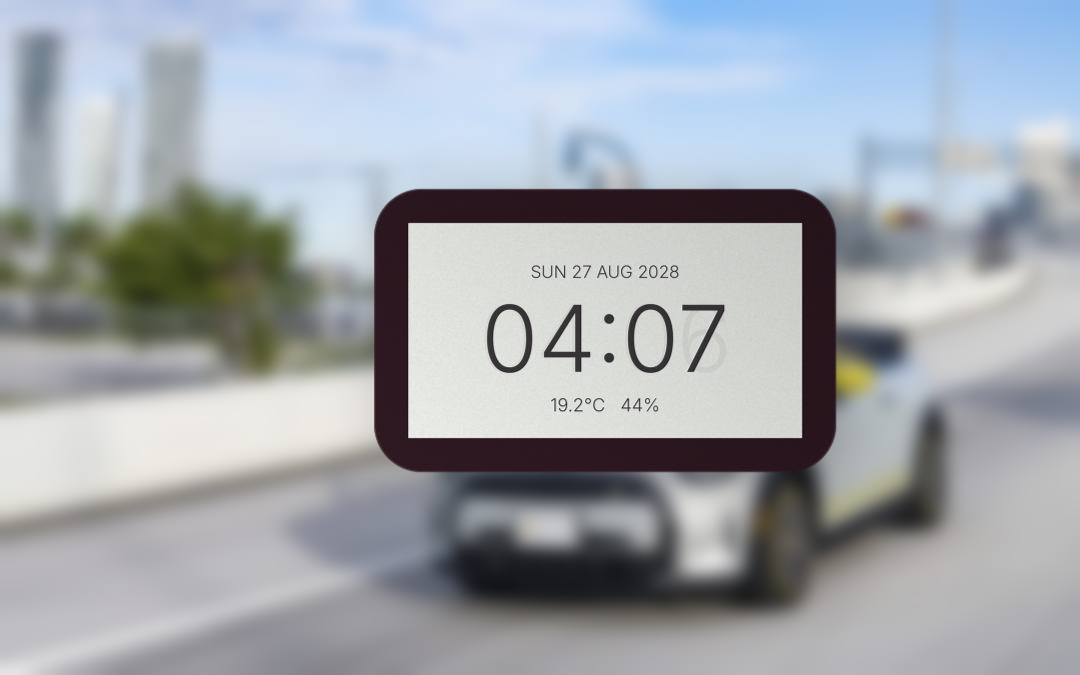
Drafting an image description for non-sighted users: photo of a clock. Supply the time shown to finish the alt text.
4:07
